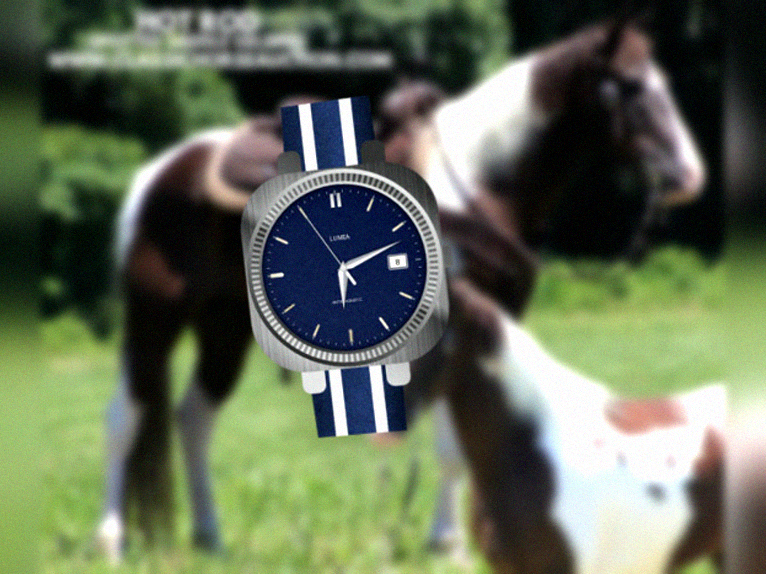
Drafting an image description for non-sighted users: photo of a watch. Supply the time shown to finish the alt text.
6:11:55
